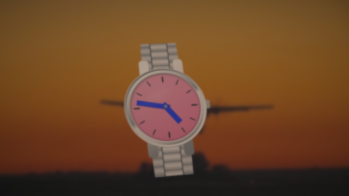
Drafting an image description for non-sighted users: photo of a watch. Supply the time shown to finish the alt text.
4:47
